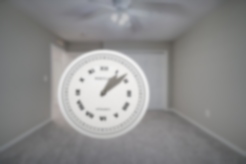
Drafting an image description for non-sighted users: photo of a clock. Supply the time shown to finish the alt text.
1:08
